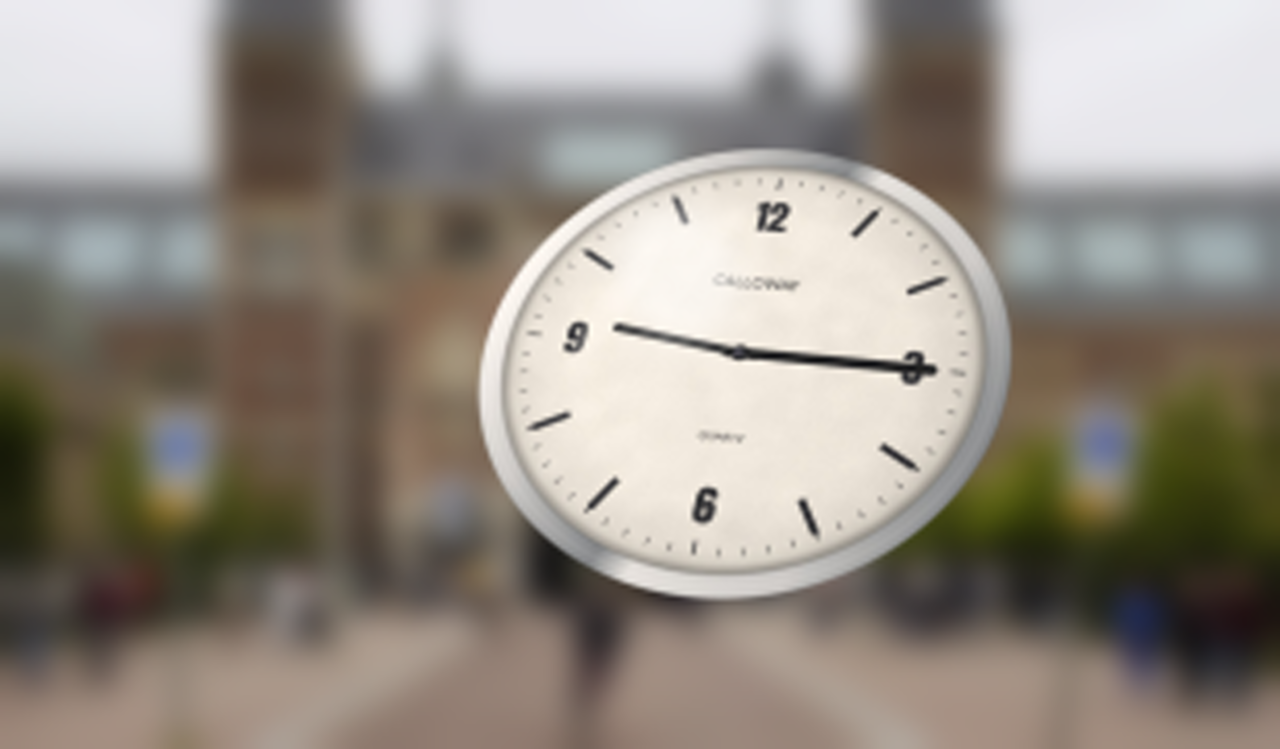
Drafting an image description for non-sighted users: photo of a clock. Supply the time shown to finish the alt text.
9:15
